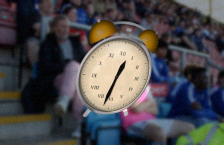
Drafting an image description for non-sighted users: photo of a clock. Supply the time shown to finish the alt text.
12:32
